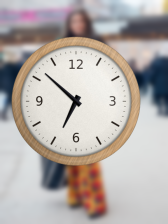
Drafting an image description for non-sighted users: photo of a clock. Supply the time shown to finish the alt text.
6:52
